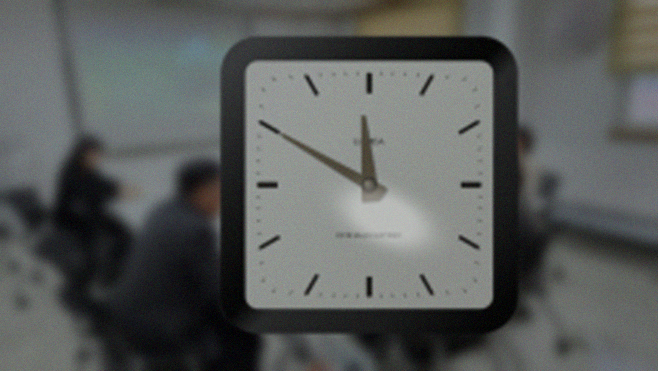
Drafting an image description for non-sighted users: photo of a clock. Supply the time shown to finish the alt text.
11:50
